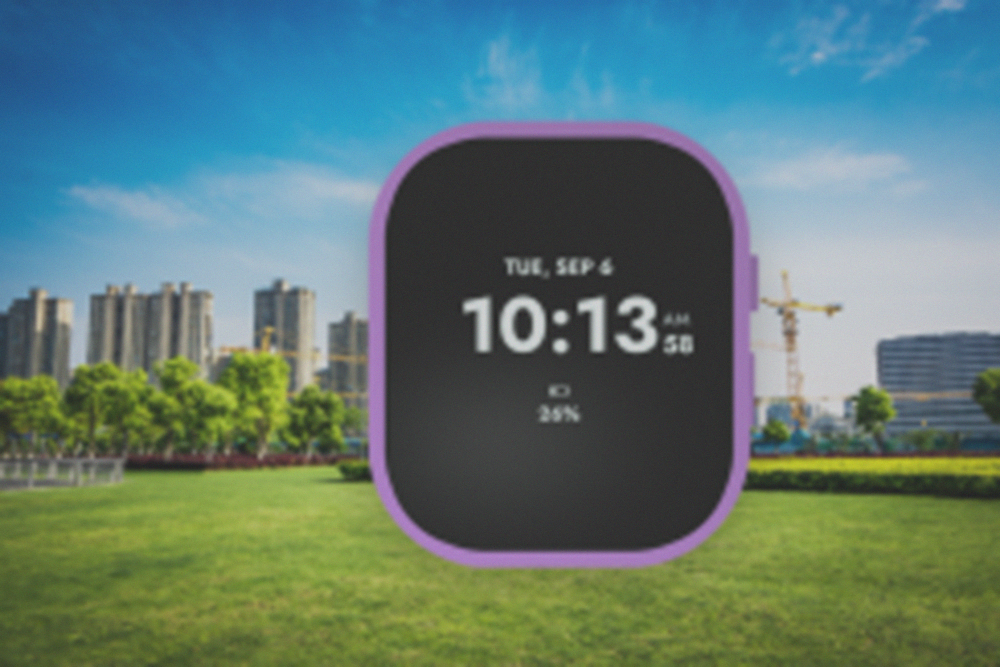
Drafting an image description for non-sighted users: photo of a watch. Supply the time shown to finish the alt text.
10:13
